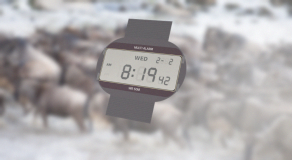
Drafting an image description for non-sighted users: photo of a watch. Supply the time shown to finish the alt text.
8:19:42
